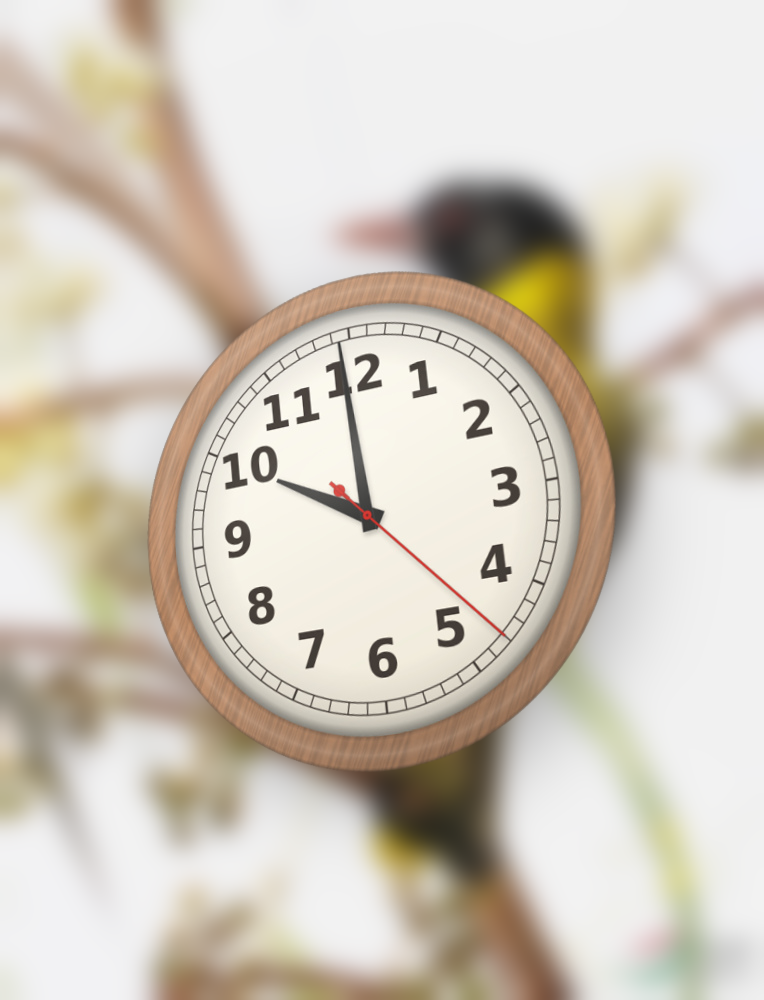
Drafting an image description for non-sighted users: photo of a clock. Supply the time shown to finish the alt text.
9:59:23
